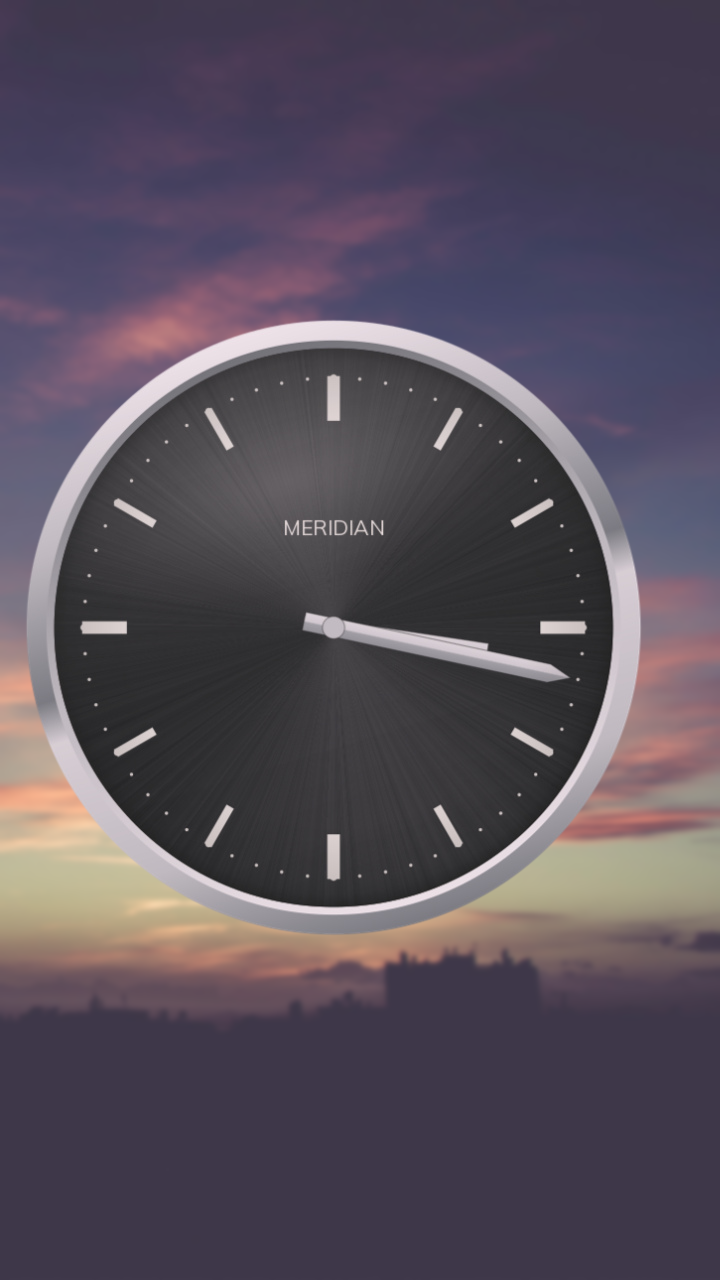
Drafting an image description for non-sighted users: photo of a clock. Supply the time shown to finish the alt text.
3:17
